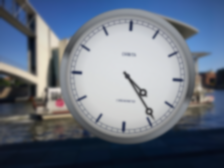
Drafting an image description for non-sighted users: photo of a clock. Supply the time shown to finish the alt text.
4:24
